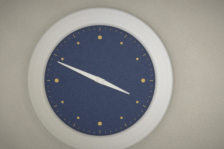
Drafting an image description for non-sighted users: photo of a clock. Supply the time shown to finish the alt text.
3:49
